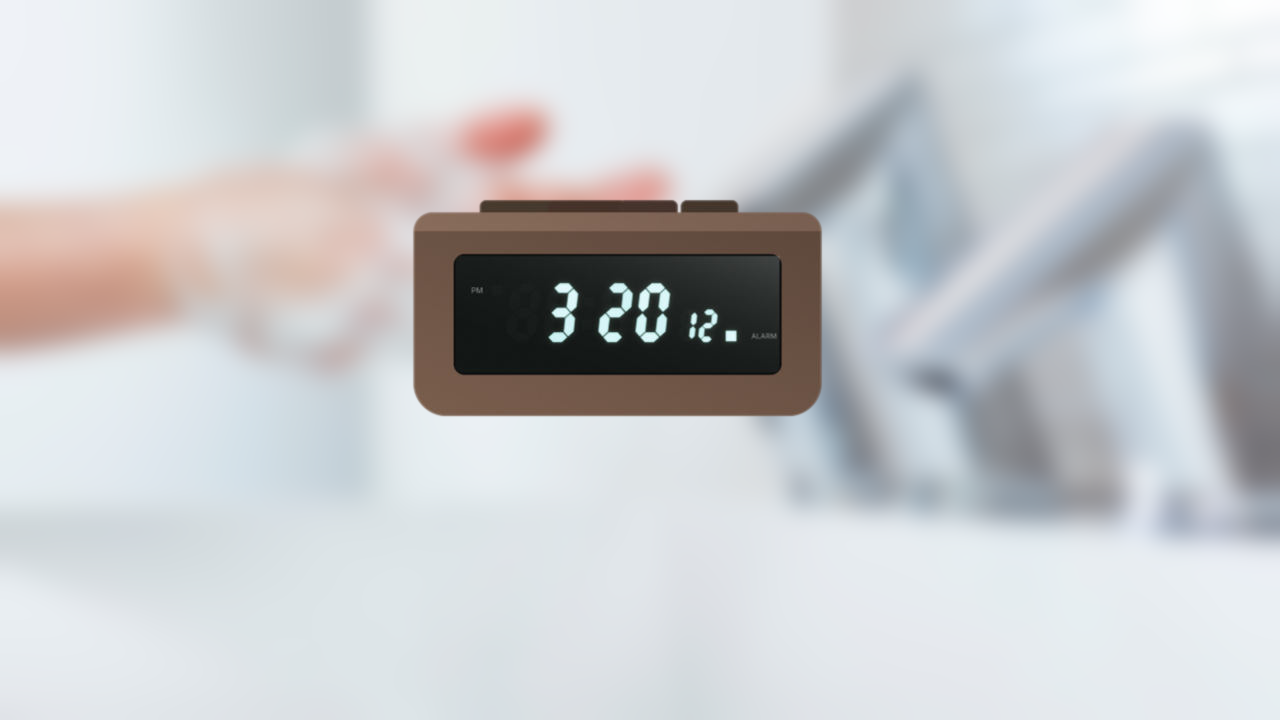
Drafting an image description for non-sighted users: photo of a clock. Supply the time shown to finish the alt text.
3:20:12
